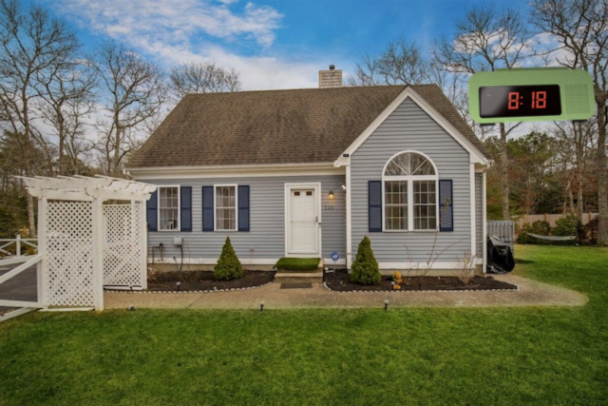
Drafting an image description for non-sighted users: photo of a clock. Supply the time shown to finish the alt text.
8:18
